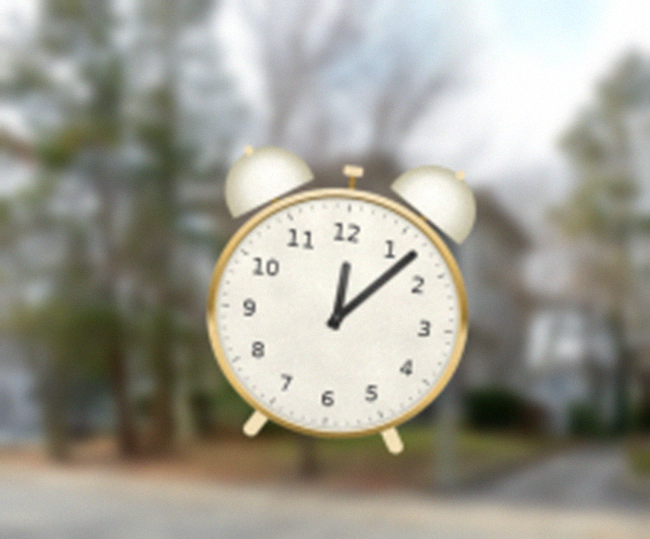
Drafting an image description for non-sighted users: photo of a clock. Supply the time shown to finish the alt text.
12:07
